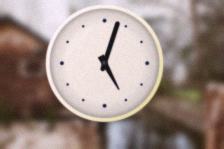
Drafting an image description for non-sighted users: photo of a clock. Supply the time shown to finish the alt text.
5:03
